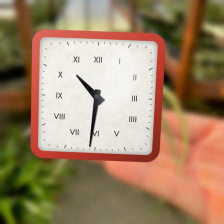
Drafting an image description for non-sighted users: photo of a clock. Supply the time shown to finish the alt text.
10:31
